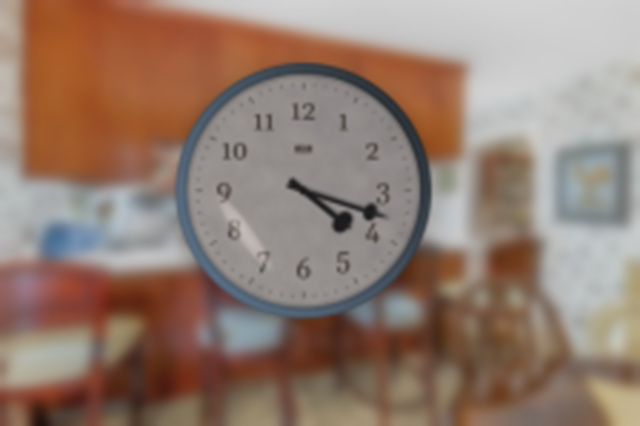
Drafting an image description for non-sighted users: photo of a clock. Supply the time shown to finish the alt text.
4:18
